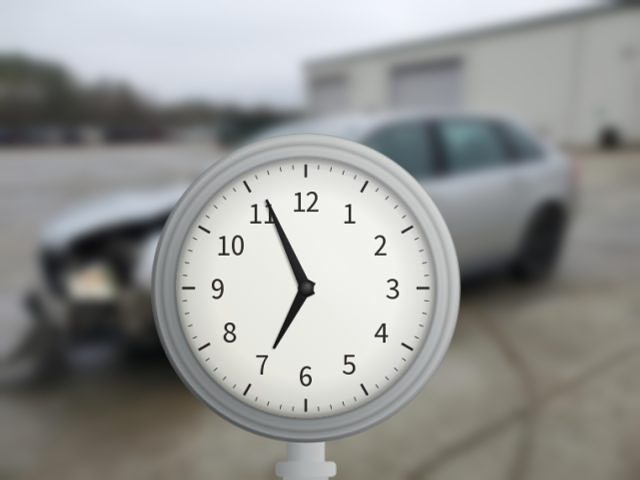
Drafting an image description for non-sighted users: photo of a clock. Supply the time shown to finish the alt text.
6:56
